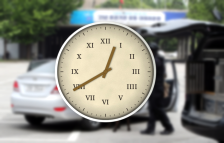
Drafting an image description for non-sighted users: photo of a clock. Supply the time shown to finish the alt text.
12:40
